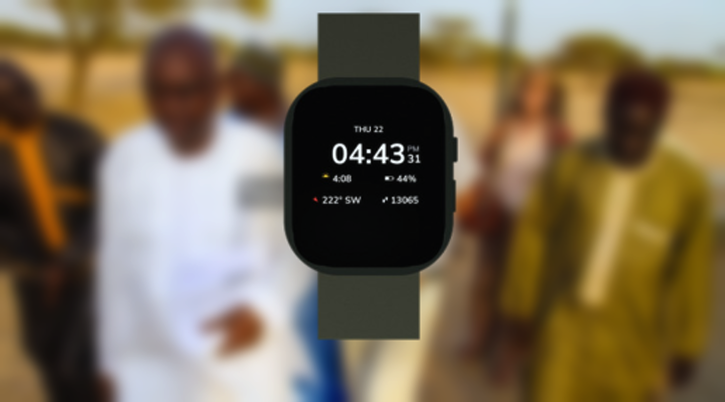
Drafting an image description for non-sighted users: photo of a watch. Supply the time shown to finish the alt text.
4:43:31
